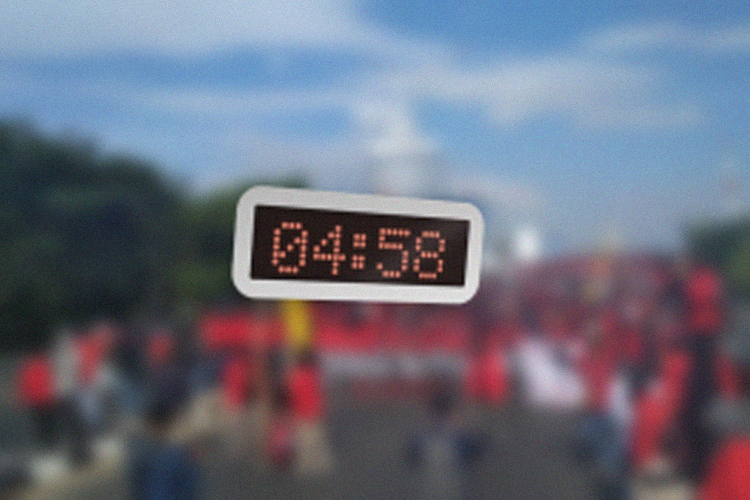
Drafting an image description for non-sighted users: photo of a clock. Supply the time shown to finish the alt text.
4:58
